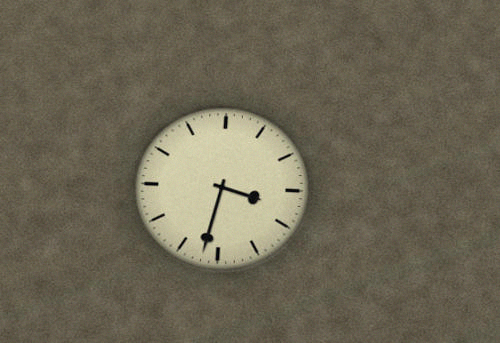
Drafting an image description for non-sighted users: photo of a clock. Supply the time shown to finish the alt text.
3:32
